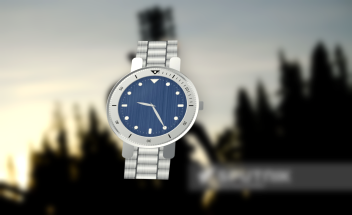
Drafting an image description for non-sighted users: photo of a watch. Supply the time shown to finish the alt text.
9:25
